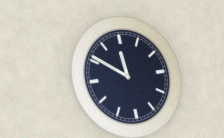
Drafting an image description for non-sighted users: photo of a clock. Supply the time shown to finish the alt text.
11:51
